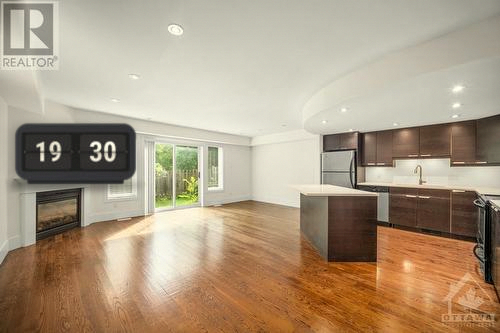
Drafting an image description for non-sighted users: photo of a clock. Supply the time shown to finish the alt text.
19:30
